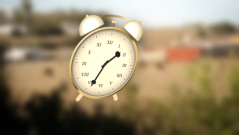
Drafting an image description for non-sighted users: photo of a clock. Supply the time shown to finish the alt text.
1:34
